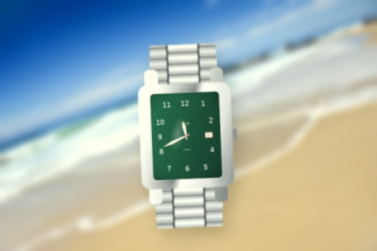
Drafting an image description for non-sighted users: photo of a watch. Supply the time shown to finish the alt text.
11:41
